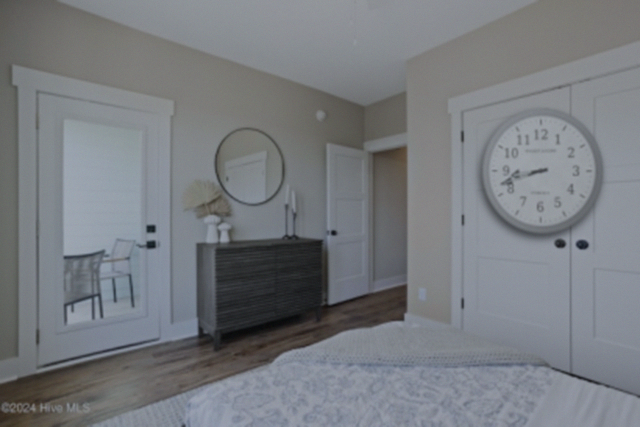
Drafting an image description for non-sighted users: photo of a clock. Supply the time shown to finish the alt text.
8:42
